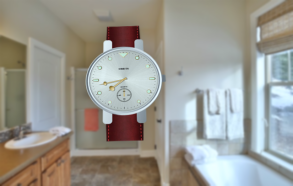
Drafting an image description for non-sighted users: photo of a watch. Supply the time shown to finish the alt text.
7:43
